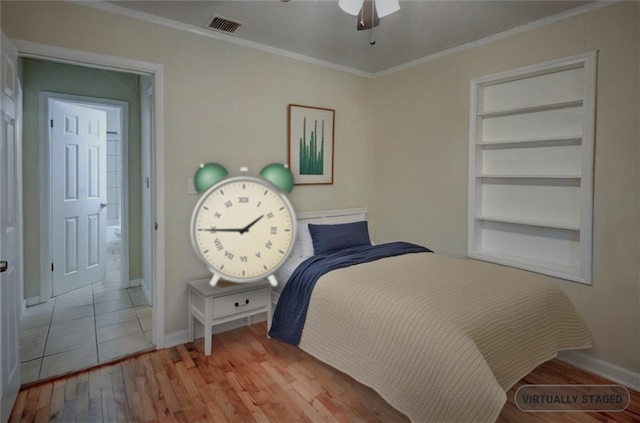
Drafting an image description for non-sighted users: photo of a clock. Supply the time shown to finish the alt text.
1:45
